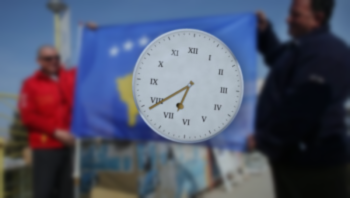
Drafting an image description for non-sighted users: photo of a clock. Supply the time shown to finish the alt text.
6:39
